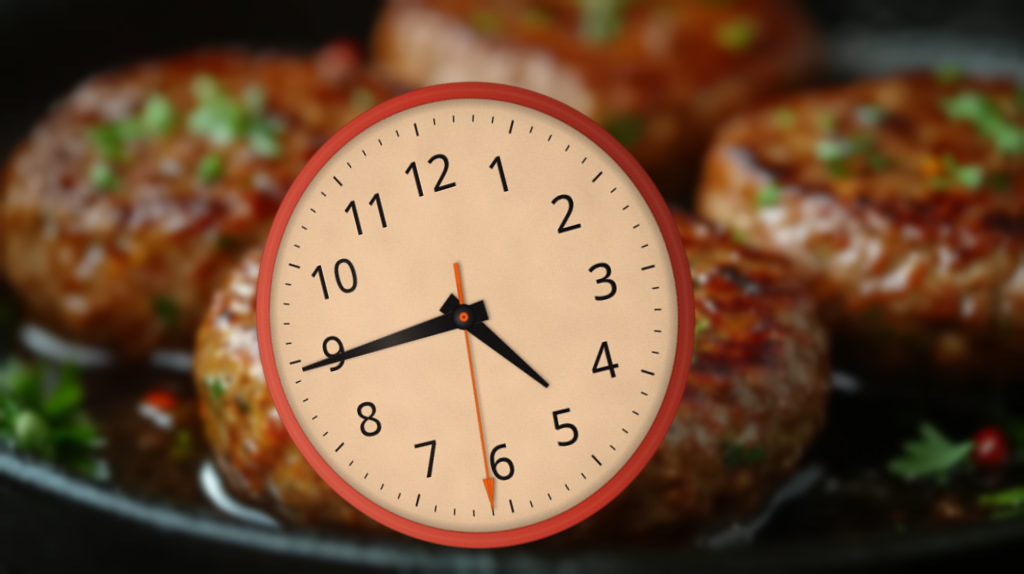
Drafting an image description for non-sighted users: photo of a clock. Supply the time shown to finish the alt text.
4:44:31
